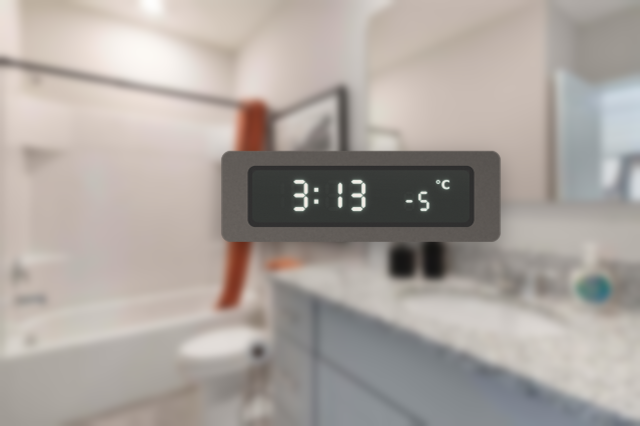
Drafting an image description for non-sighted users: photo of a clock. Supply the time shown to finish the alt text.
3:13
